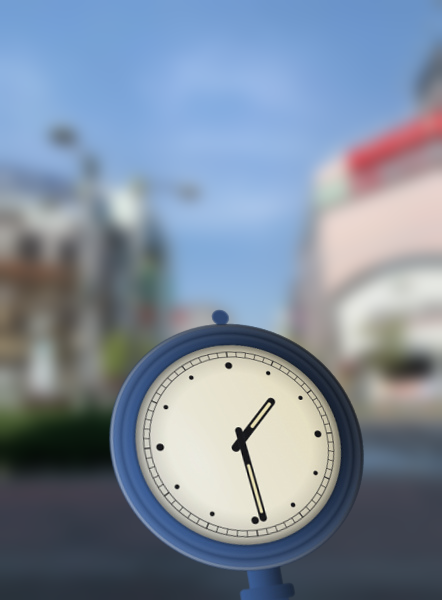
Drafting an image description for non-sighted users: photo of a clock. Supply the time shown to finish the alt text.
1:29
